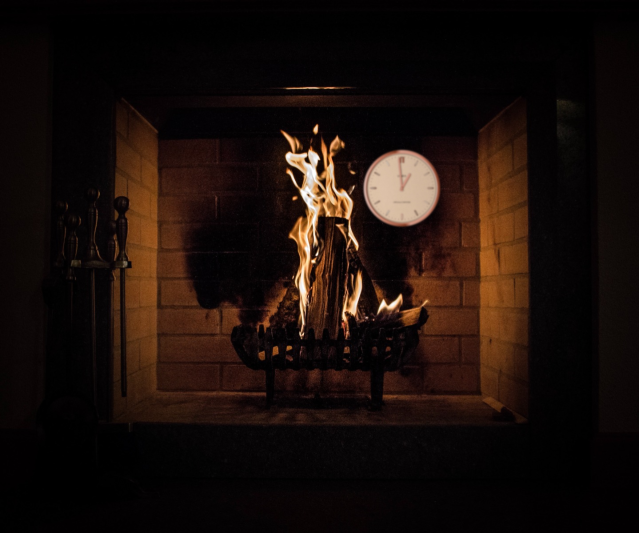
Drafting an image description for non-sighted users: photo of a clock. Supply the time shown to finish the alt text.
12:59
